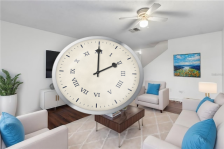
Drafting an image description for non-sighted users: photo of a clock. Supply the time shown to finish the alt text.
2:00
